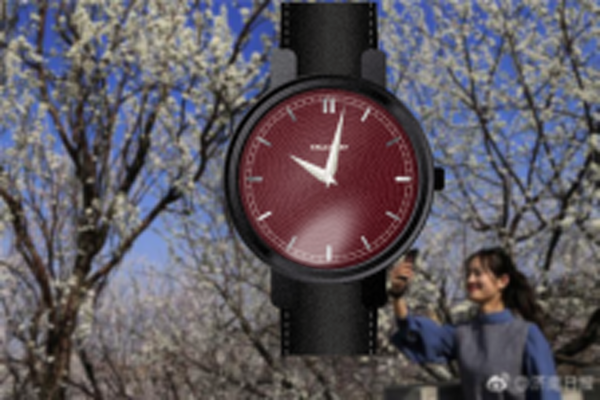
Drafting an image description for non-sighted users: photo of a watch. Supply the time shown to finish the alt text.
10:02
